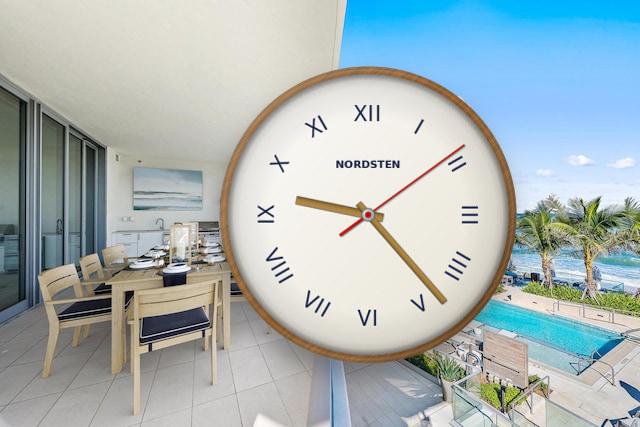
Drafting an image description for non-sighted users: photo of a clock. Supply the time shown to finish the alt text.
9:23:09
